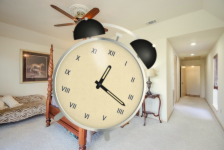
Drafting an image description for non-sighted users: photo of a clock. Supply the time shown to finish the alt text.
12:18
